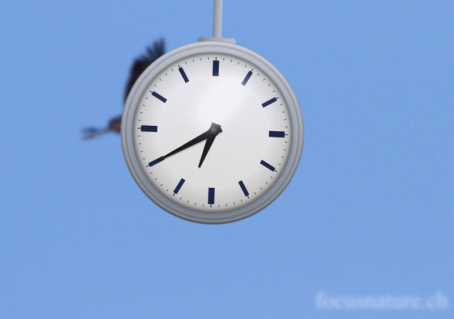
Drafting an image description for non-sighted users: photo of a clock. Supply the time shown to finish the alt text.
6:40
